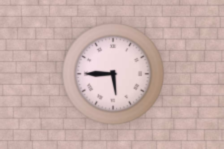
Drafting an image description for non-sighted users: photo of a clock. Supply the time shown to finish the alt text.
5:45
